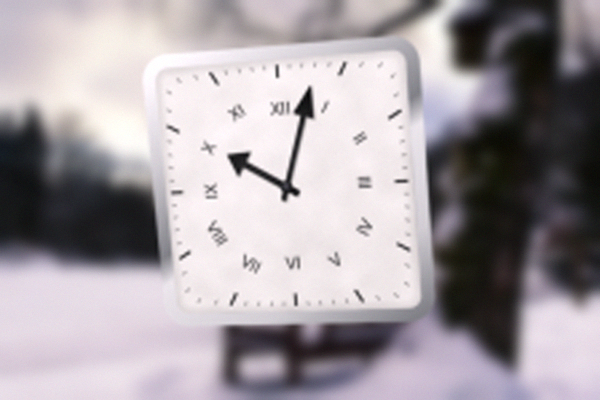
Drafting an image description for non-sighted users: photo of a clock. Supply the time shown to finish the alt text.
10:03
